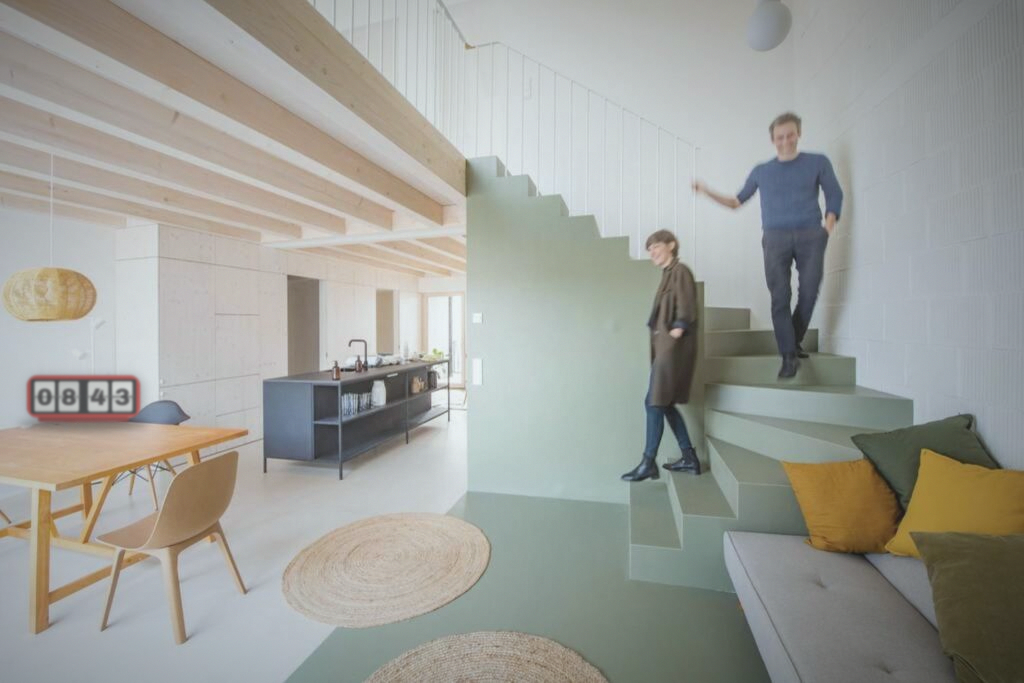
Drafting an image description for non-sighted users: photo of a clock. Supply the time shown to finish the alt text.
8:43
